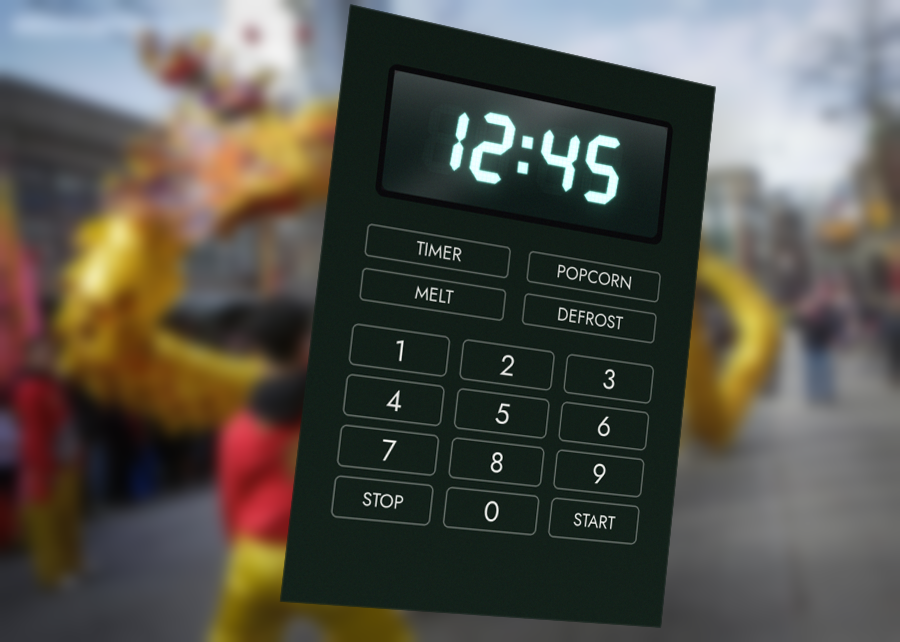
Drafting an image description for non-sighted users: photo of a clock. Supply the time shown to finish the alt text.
12:45
